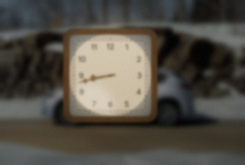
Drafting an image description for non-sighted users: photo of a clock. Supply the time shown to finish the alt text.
8:43
